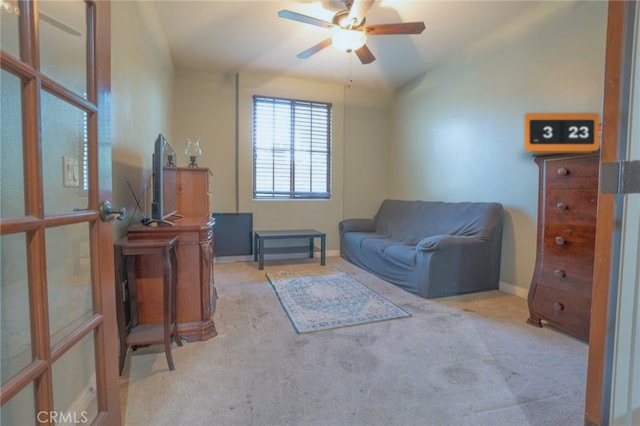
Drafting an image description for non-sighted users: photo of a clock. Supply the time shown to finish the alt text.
3:23
